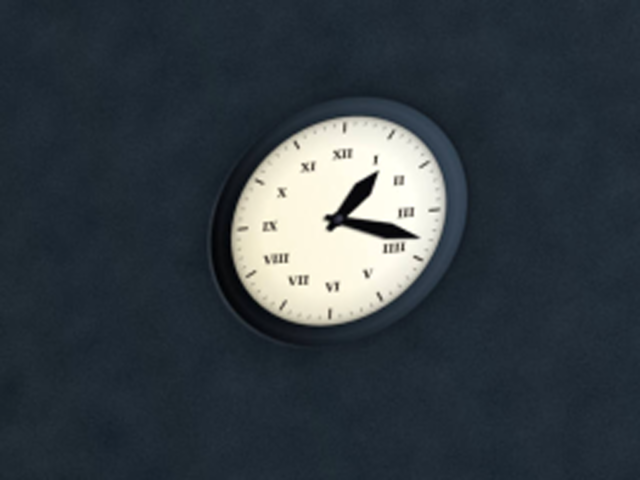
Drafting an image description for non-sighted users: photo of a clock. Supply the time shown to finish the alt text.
1:18
